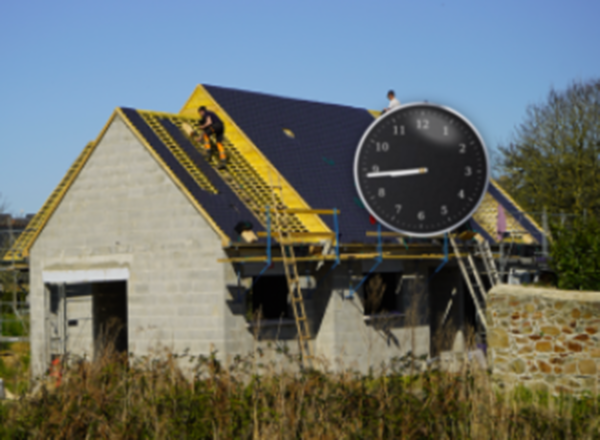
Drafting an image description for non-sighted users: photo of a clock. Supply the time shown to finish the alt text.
8:44
